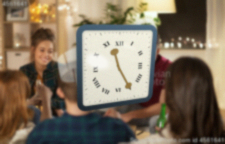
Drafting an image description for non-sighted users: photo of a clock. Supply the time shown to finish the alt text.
11:25
